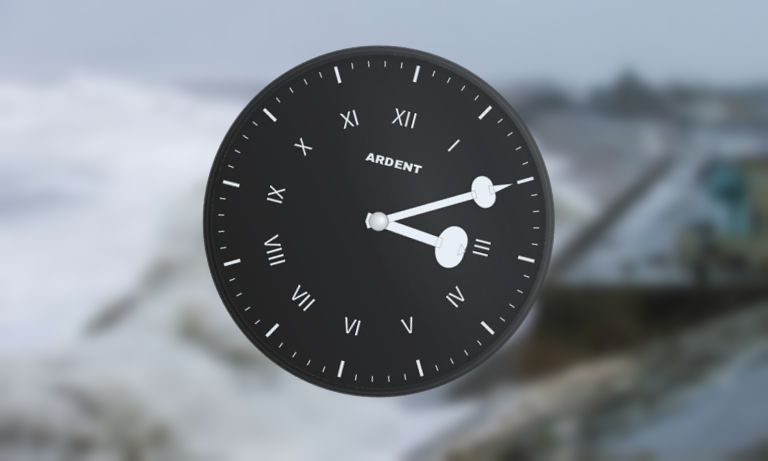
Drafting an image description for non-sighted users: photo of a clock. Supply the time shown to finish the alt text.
3:10
